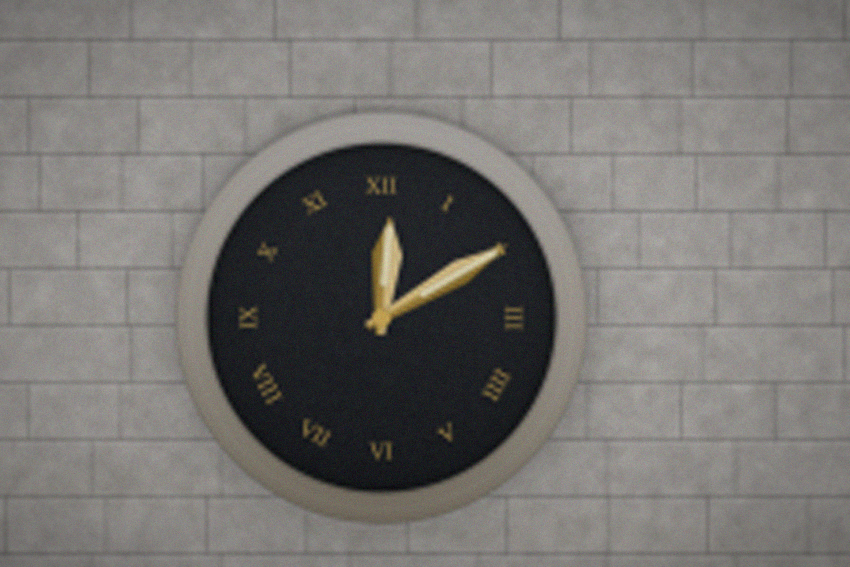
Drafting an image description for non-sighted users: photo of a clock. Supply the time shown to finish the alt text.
12:10
